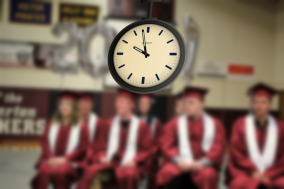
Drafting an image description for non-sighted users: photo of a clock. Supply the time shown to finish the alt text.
9:58
